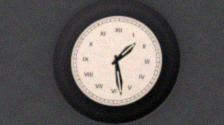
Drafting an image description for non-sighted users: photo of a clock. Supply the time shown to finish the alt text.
1:28
